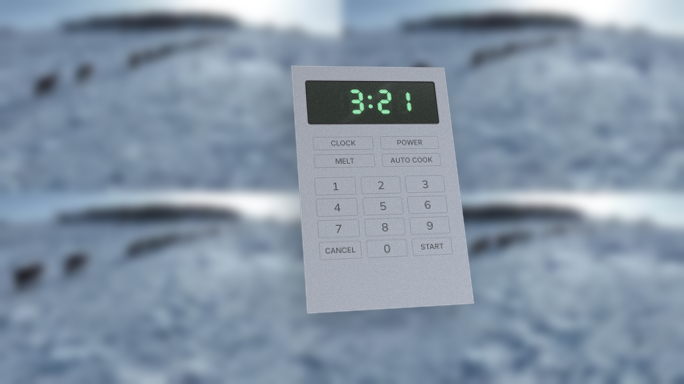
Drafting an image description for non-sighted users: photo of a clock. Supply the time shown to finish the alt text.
3:21
